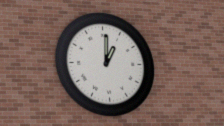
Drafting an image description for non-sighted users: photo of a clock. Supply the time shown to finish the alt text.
1:01
